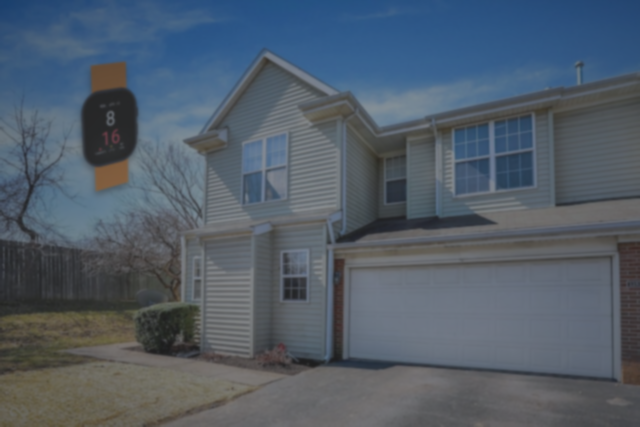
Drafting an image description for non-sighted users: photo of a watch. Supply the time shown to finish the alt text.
8:16
